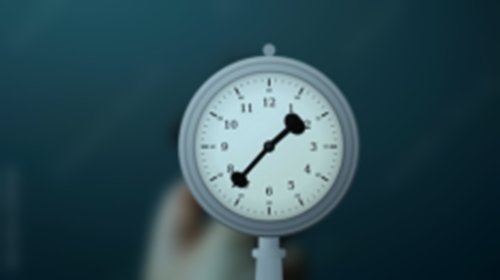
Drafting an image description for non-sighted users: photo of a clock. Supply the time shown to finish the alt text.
1:37
